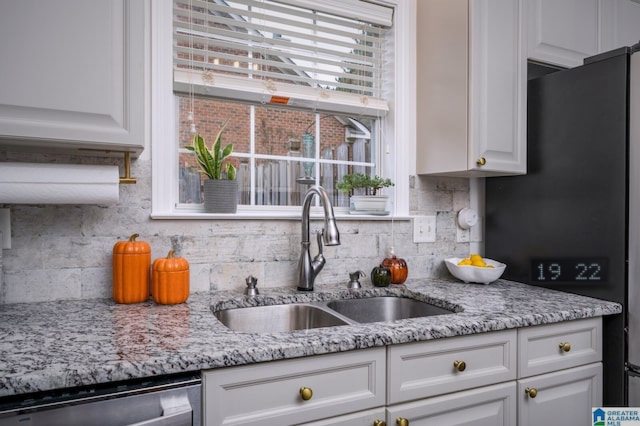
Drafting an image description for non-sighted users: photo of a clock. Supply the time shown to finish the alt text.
19:22
